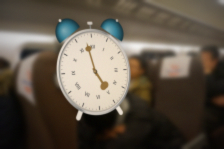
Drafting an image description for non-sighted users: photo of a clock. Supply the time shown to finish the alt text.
4:58
